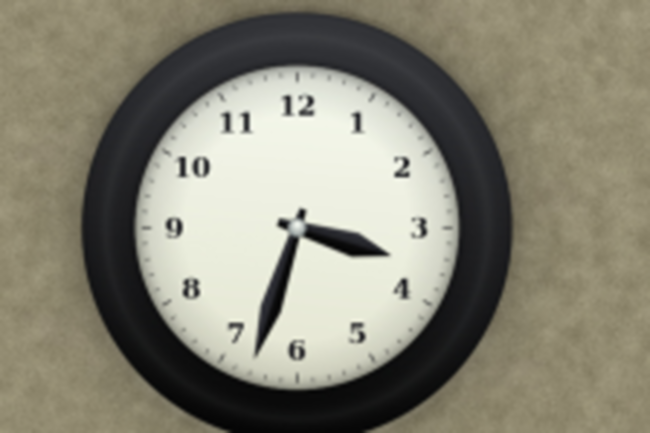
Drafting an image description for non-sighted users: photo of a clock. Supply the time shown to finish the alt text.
3:33
